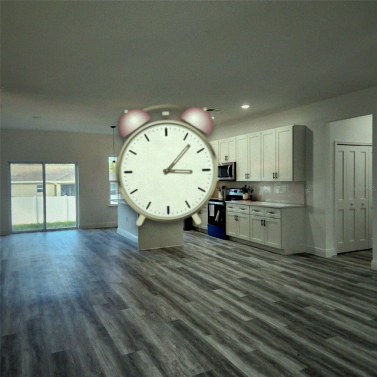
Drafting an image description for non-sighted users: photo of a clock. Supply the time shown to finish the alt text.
3:07
